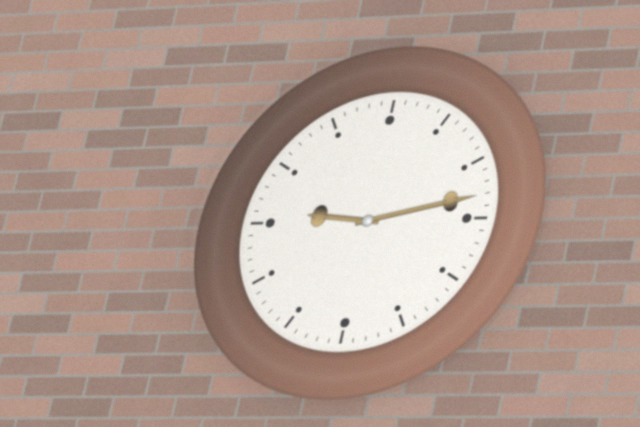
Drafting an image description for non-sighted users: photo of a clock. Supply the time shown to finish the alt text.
9:13
